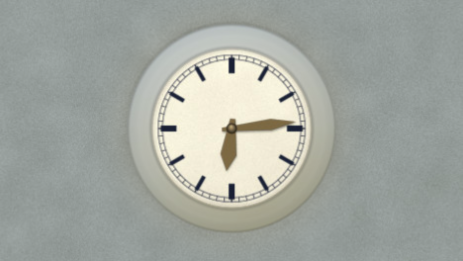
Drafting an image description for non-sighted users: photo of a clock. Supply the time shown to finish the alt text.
6:14
